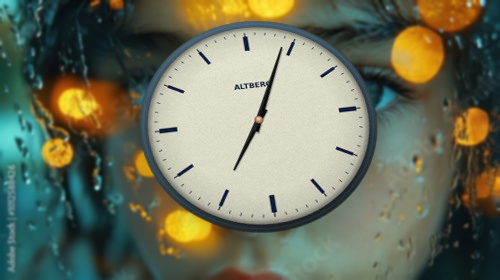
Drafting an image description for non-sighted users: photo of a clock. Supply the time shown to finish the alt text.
7:04
